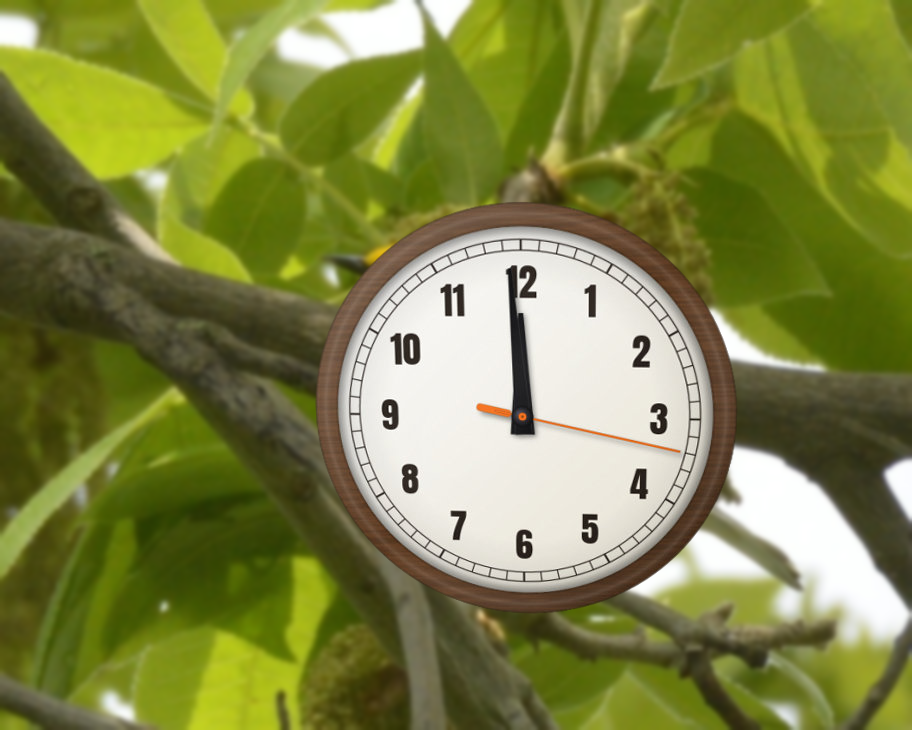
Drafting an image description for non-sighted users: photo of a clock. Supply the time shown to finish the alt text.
11:59:17
